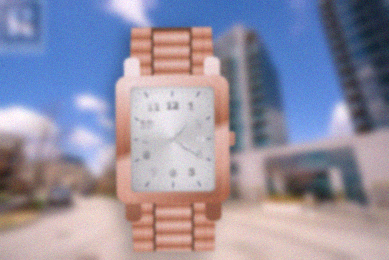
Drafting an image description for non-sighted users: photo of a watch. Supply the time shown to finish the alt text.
1:20
